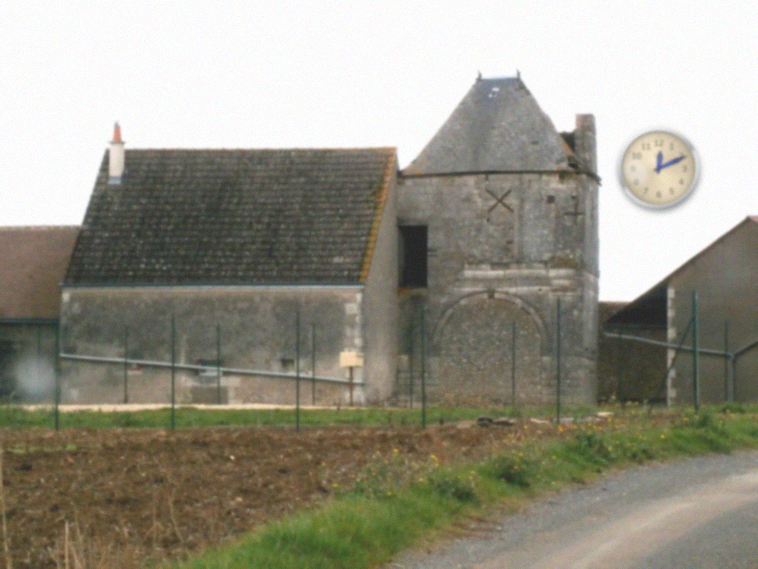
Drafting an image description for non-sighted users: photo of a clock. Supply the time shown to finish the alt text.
12:11
